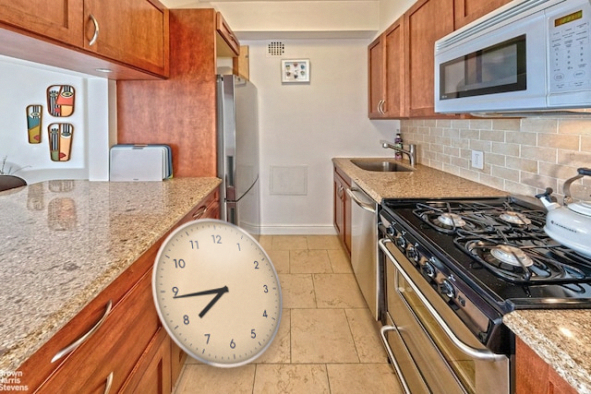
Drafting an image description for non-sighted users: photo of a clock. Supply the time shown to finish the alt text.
7:44
